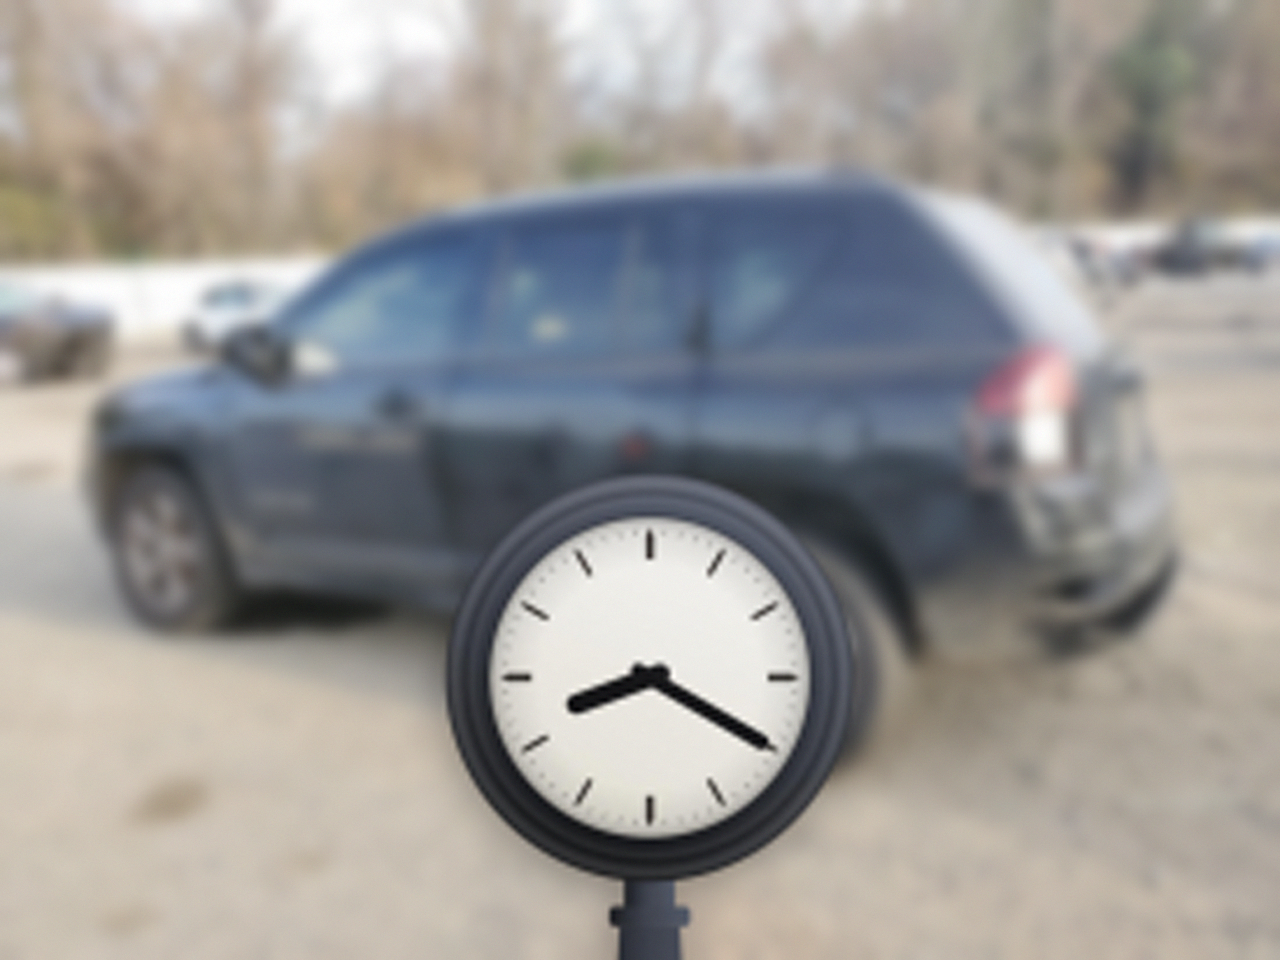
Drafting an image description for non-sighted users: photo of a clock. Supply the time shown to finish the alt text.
8:20
